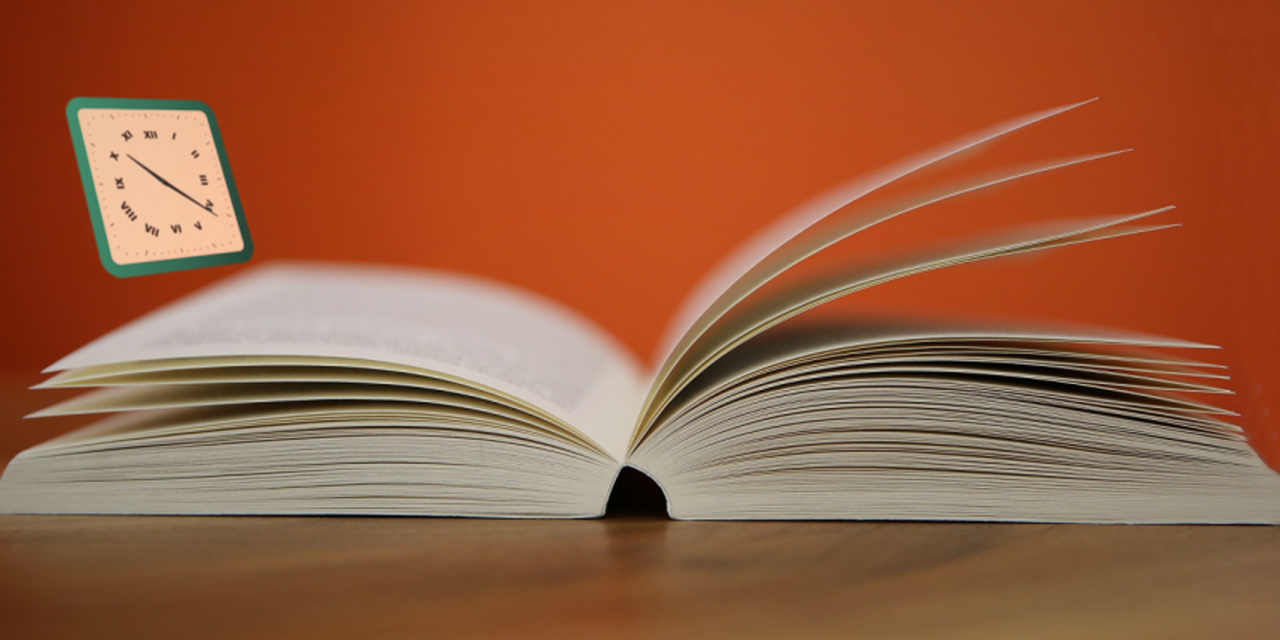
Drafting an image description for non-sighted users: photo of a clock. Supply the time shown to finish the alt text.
10:21
